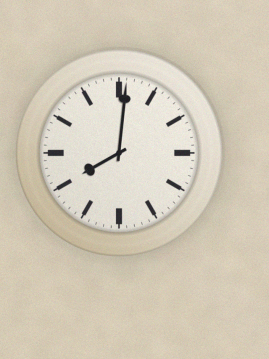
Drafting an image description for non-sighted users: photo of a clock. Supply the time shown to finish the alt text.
8:01
